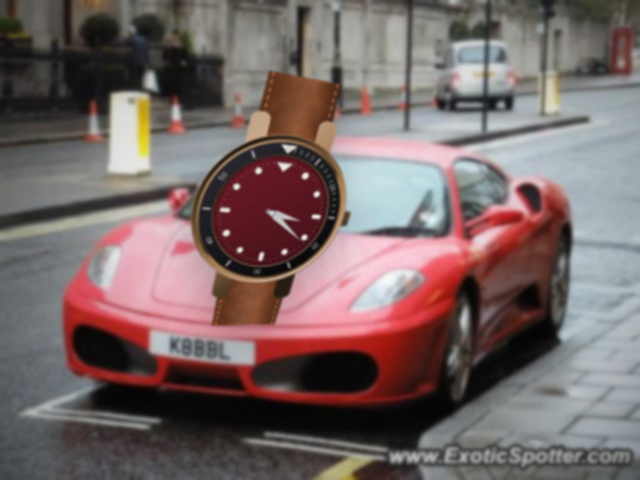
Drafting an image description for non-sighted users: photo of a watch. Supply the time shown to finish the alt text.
3:21
